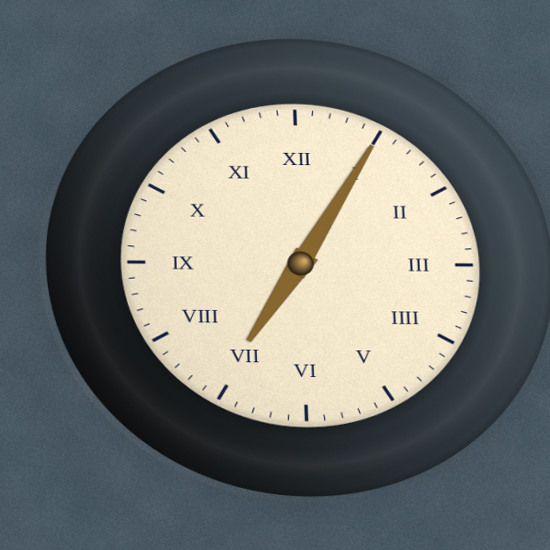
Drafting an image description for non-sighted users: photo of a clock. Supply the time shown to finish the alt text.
7:05
